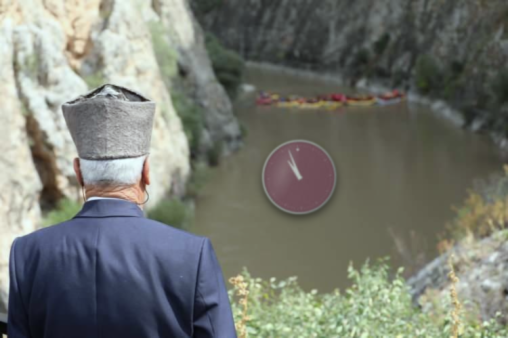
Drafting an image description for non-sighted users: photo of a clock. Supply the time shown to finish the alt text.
10:57
